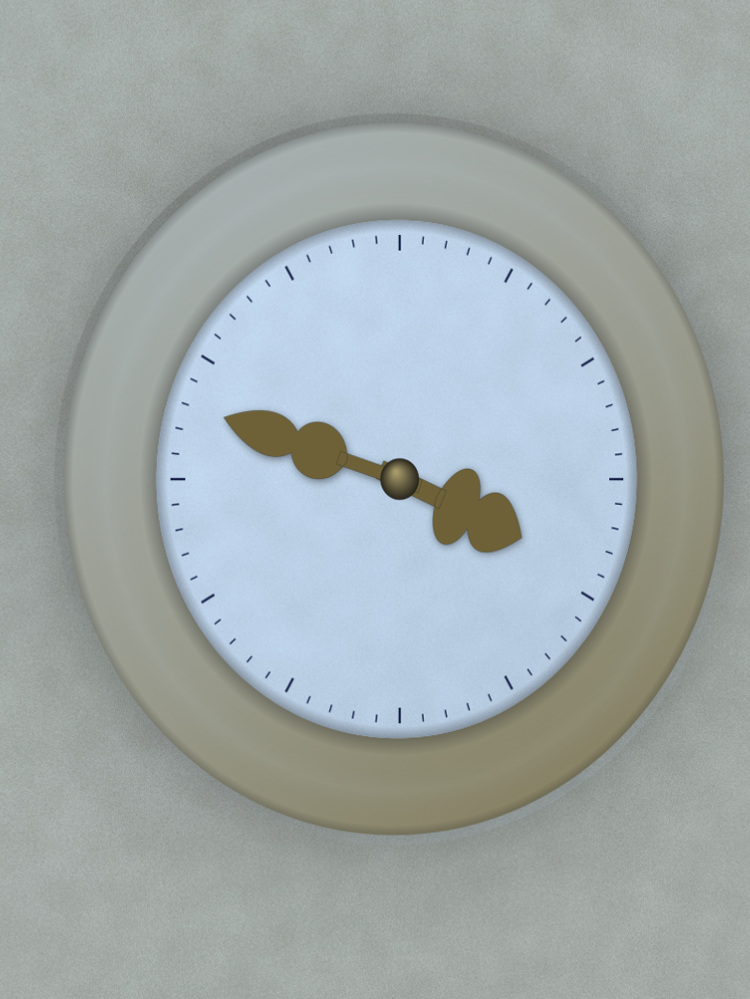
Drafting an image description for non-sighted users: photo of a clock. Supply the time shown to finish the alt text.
3:48
